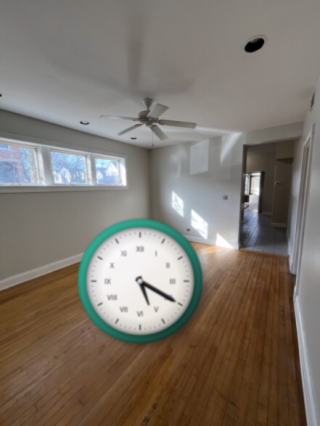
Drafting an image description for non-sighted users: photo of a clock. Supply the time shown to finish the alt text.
5:20
